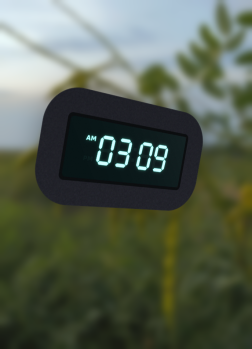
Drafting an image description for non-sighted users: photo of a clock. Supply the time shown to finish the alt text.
3:09
